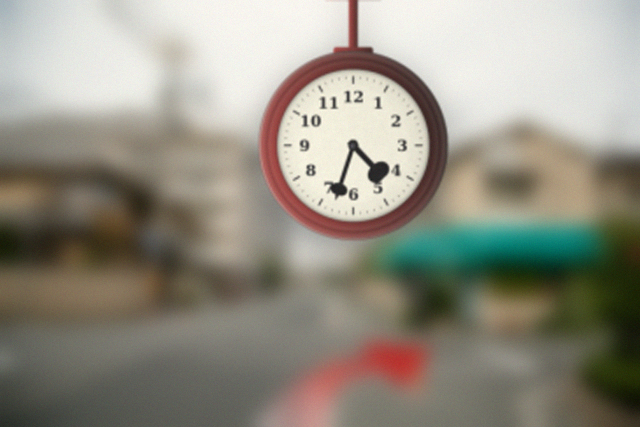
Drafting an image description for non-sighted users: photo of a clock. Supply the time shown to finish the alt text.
4:33
